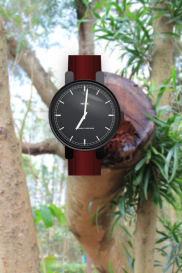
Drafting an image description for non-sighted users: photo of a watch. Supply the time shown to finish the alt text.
7:01
